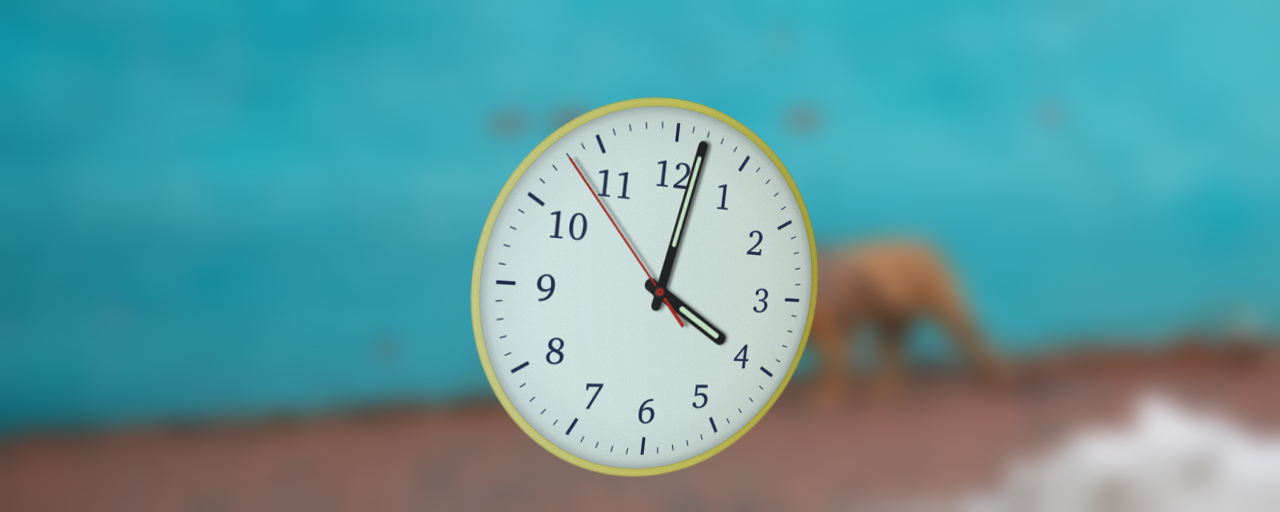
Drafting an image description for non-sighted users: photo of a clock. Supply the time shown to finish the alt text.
4:01:53
